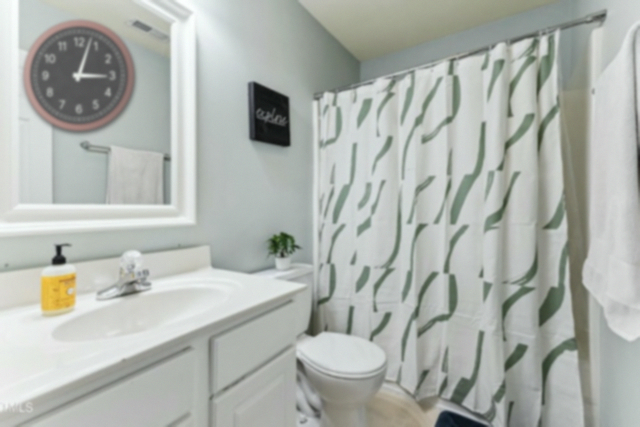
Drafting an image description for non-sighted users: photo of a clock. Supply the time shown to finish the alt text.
3:03
